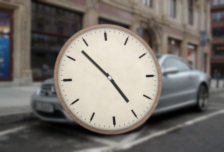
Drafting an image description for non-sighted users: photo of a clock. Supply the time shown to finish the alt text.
4:53
